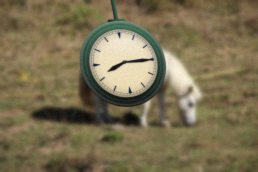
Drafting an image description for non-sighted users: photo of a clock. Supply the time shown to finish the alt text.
8:15
